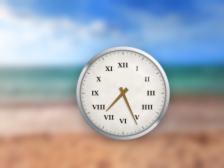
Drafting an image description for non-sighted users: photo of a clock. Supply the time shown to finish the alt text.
7:26
